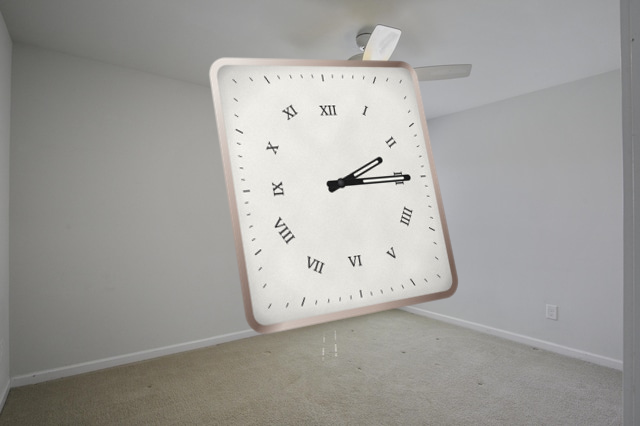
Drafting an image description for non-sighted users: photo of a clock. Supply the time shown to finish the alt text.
2:15
